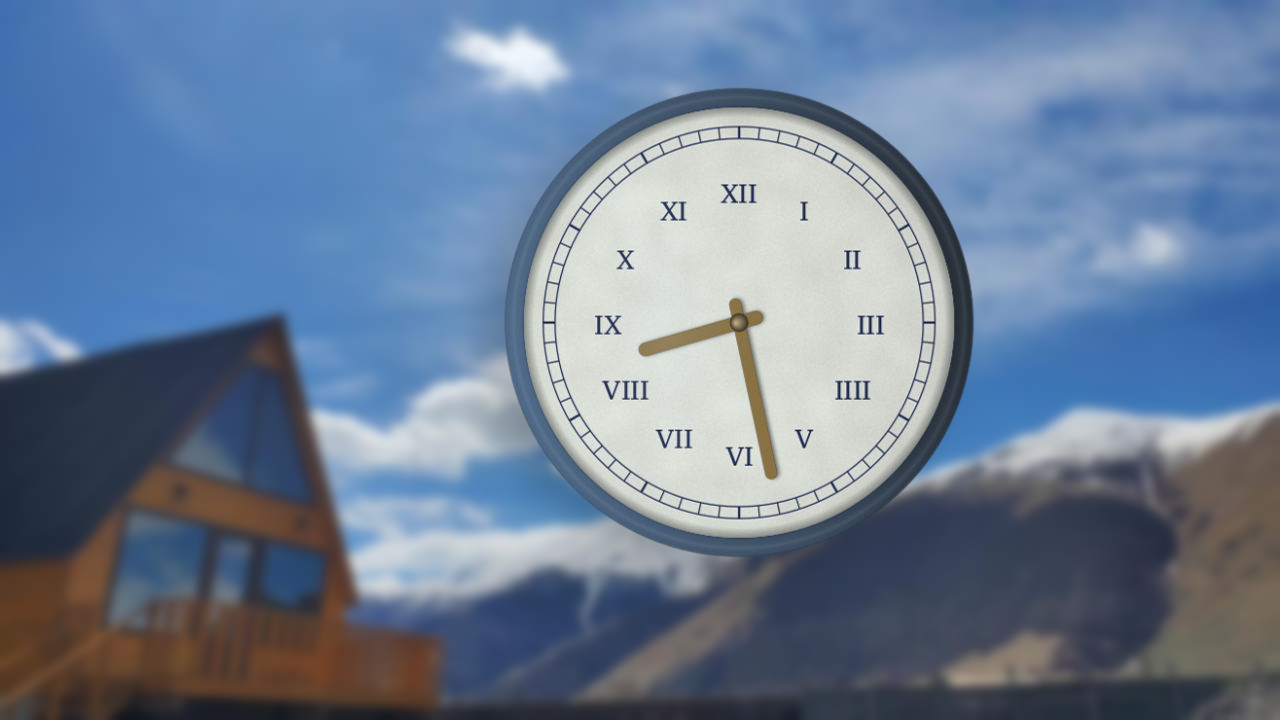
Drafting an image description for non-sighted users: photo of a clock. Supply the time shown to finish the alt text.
8:28
